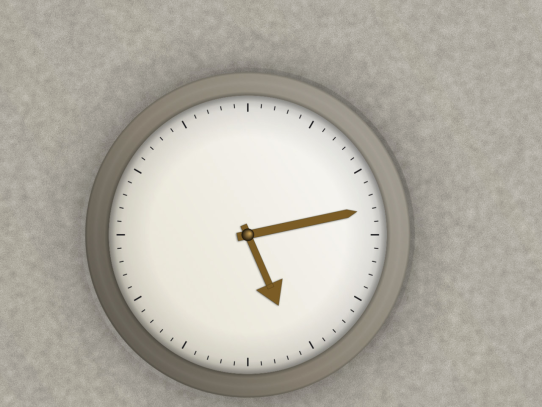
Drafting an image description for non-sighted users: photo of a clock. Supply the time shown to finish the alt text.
5:13
